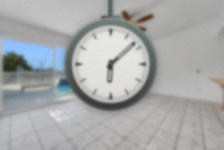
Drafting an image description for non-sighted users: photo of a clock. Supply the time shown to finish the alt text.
6:08
